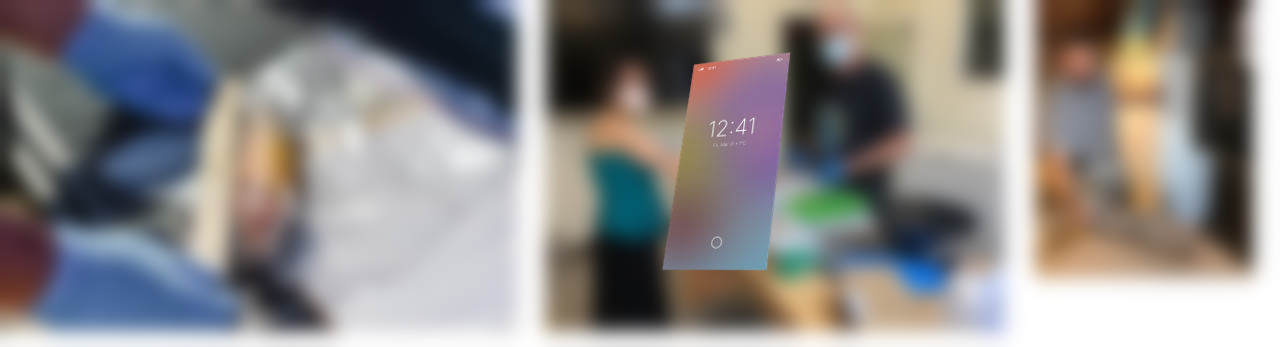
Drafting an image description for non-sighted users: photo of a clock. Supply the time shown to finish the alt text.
12:41
